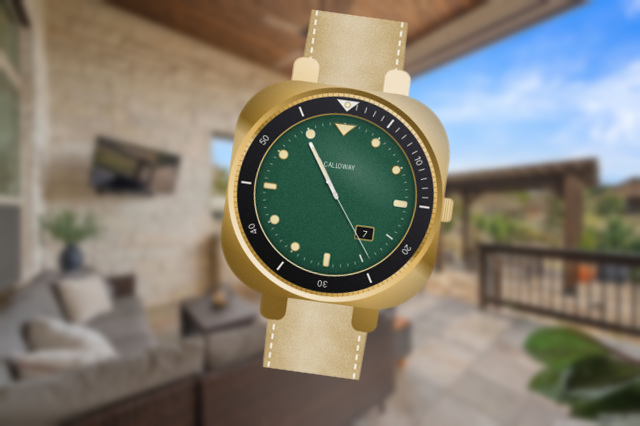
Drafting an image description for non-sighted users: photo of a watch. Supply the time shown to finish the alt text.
10:54:24
